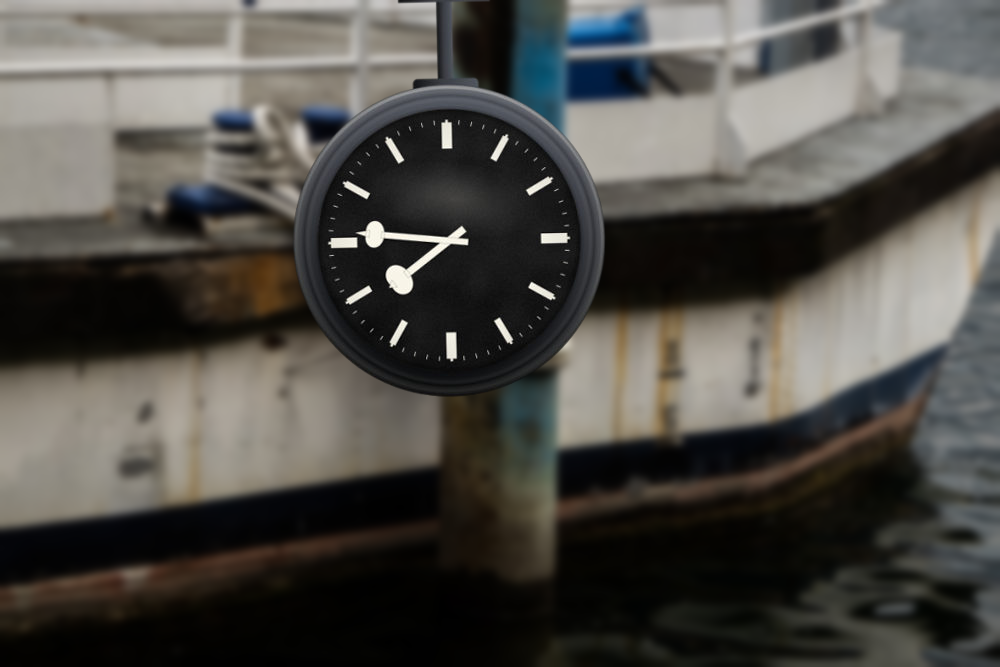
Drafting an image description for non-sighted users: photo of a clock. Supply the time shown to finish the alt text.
7:46
